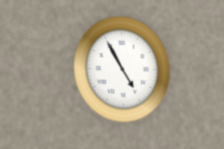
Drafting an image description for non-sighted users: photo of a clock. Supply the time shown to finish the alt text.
4:55
